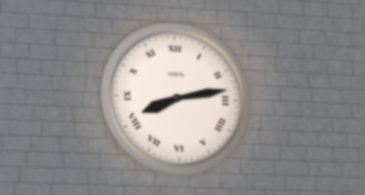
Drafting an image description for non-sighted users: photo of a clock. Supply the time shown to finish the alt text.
8:13
